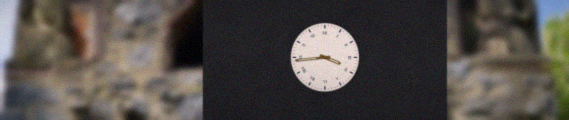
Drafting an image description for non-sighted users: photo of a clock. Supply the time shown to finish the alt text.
3:44
